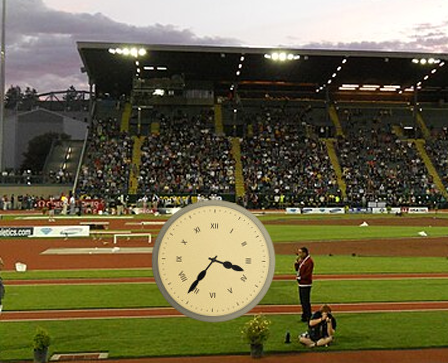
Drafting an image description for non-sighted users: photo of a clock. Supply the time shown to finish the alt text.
3:36
